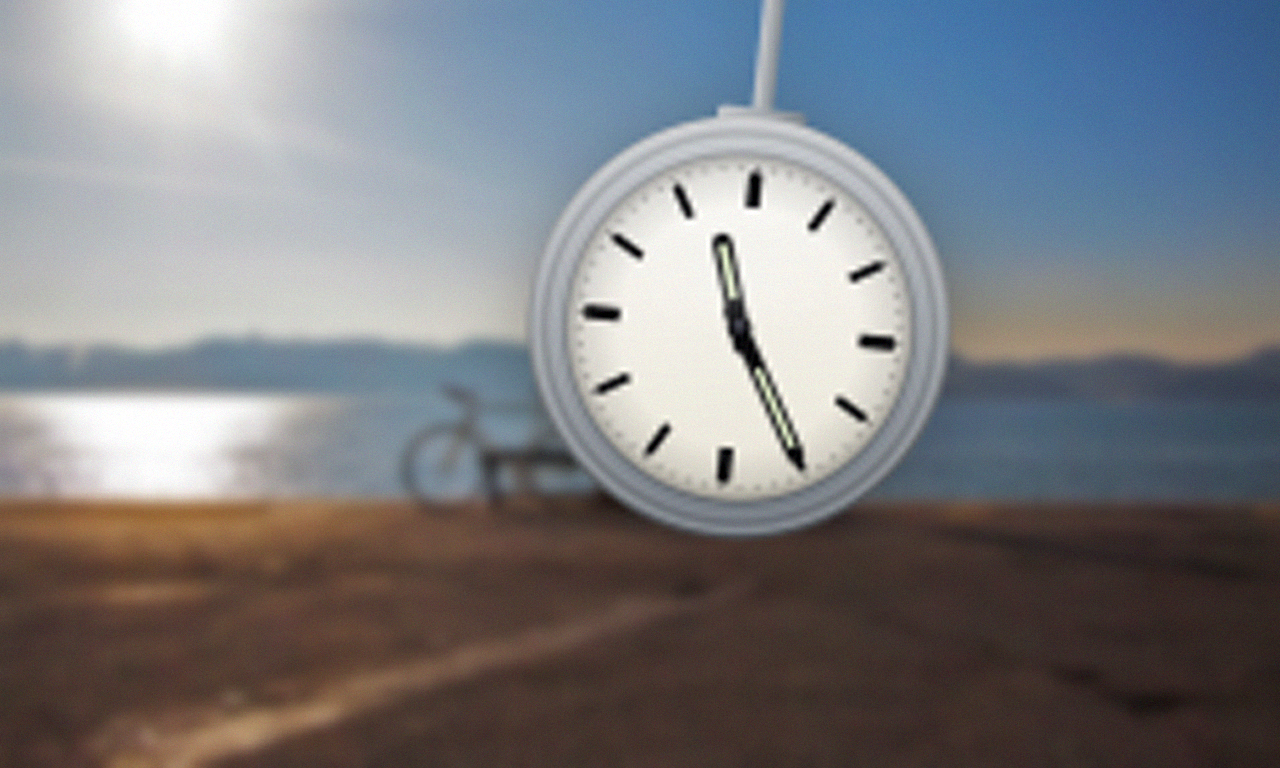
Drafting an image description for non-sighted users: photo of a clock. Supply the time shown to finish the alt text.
11:25
